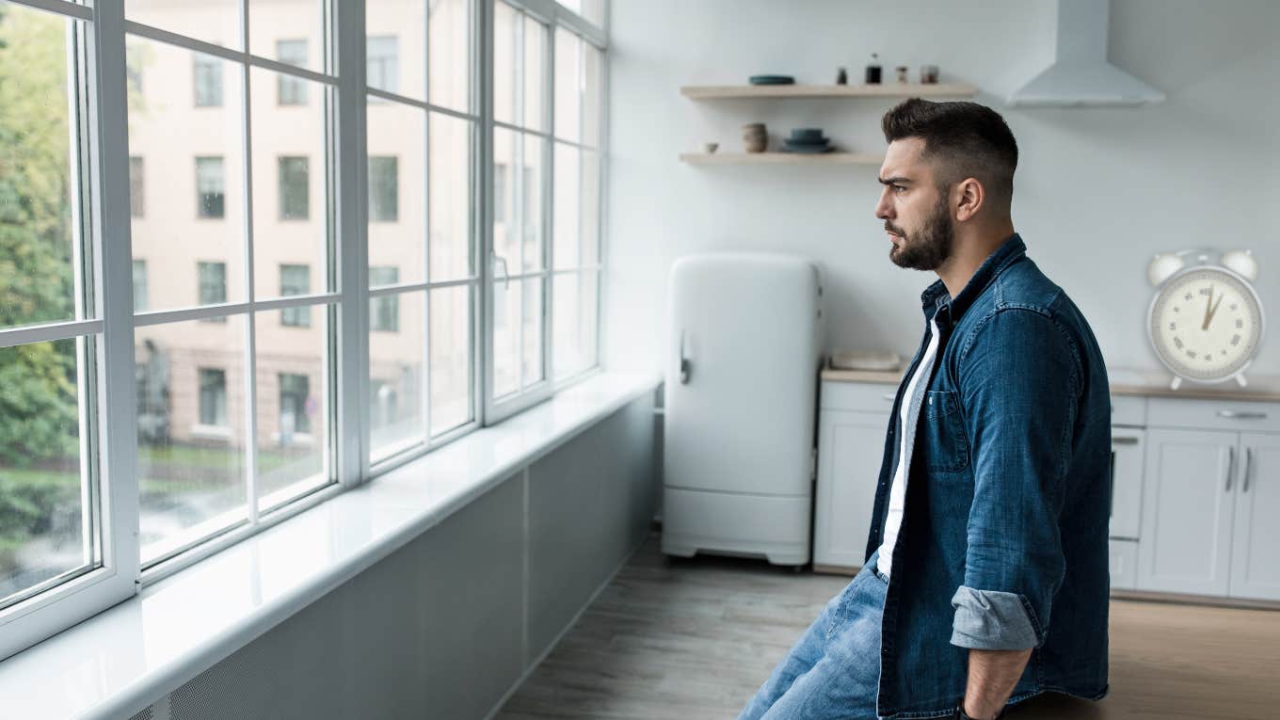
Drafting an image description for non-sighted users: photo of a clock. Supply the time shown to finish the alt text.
1:02
